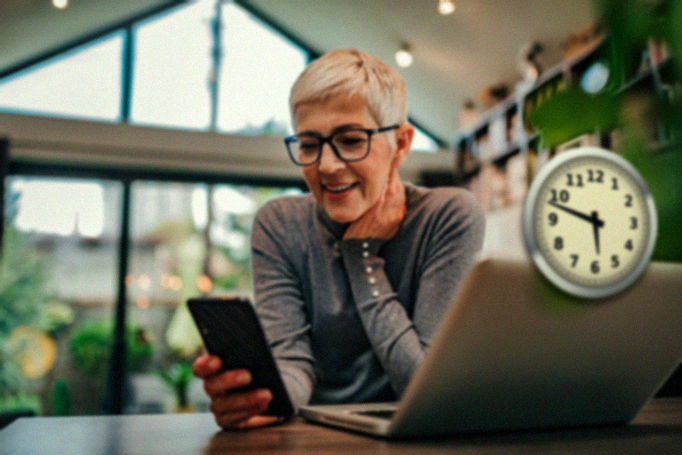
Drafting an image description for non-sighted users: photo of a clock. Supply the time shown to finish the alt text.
5:48
